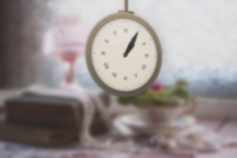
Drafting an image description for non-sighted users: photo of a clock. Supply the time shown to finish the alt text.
1:05
